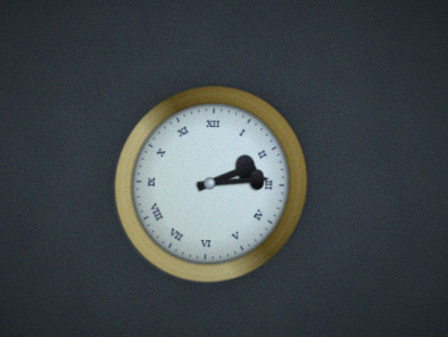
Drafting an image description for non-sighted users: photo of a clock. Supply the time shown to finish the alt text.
2:14
